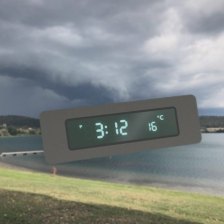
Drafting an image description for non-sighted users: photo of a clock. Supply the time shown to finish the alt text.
3:12
